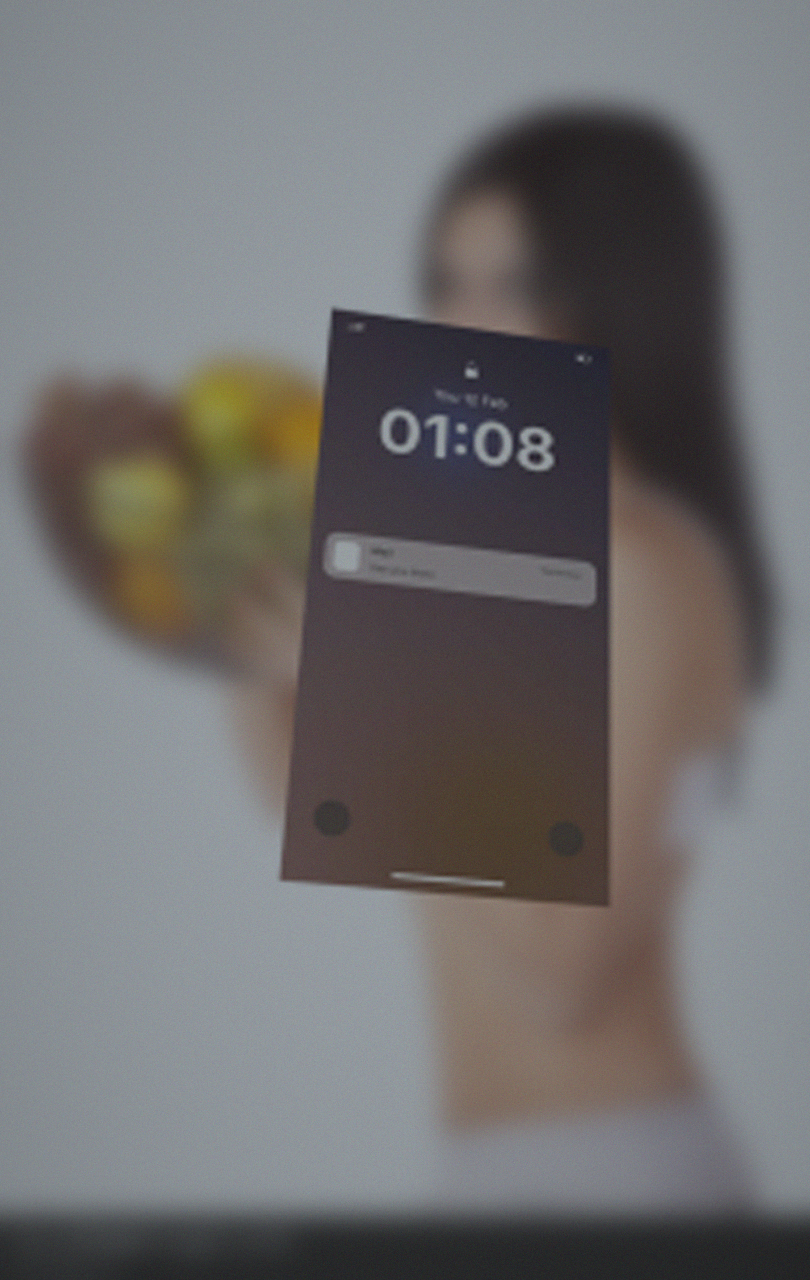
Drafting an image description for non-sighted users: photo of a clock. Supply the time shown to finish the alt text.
1:08
